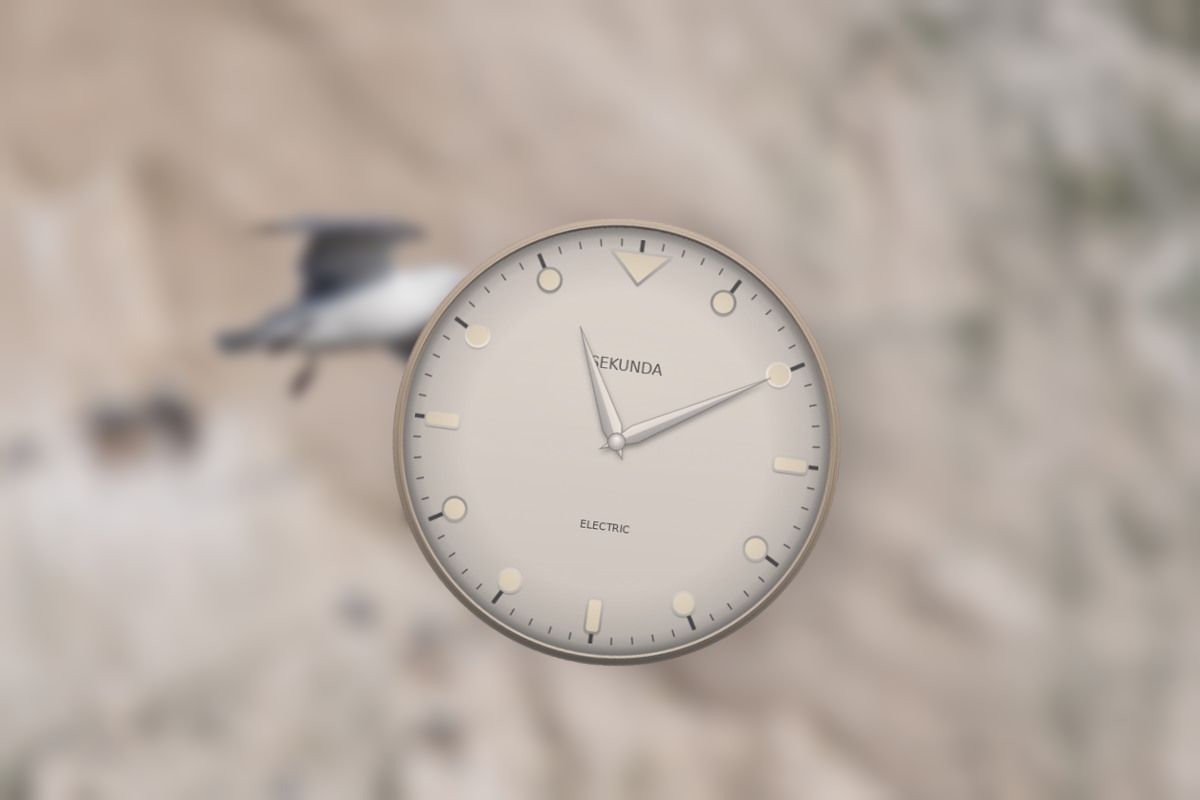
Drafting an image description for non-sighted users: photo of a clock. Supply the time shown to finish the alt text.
11:10
